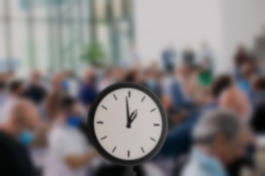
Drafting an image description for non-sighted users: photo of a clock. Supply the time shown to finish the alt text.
12:59
